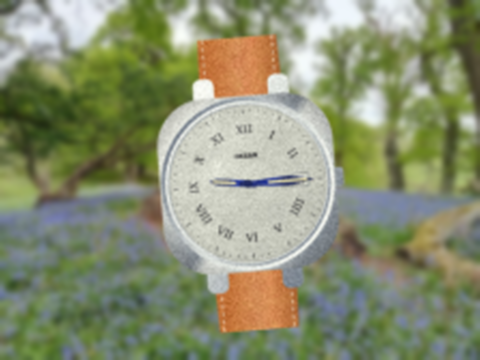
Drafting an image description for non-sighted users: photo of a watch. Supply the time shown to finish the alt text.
9:15
